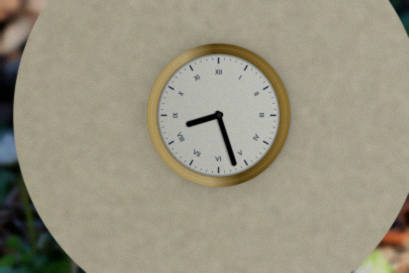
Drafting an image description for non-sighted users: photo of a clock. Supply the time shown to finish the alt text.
8:27
